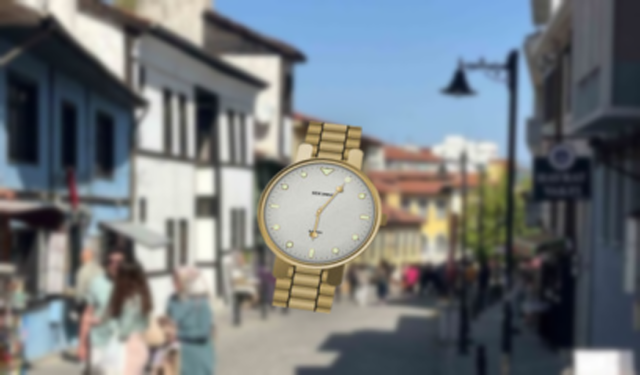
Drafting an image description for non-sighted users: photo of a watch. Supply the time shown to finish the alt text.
6:05
